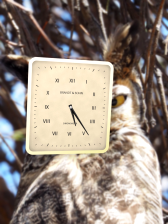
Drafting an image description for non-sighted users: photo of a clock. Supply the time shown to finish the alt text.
5:24
